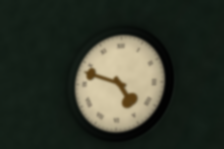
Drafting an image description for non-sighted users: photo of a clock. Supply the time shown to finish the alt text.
4:48
